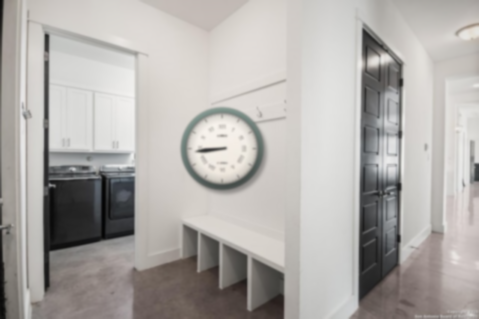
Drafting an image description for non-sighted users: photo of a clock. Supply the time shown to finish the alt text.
8:44
